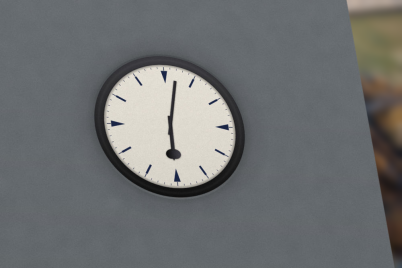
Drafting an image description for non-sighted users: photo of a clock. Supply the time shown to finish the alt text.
6:02
